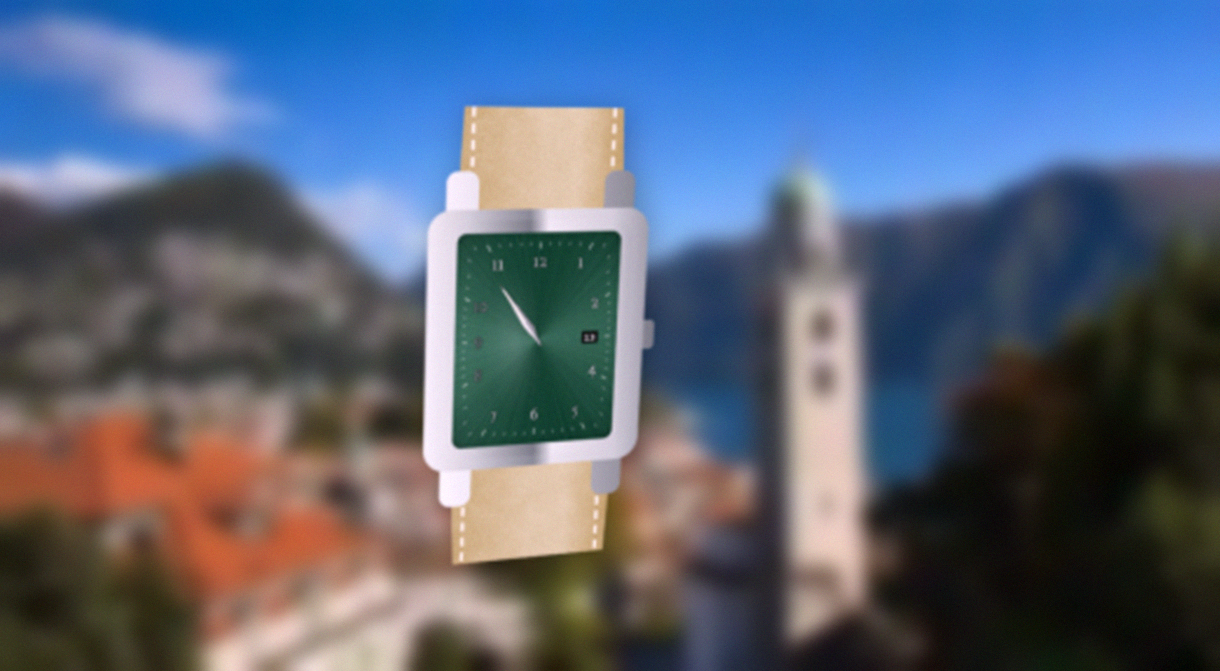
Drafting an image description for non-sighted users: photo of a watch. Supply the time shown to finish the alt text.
10:54
